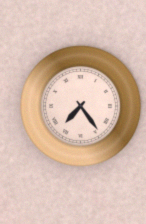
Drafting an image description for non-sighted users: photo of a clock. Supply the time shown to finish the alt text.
7:24
